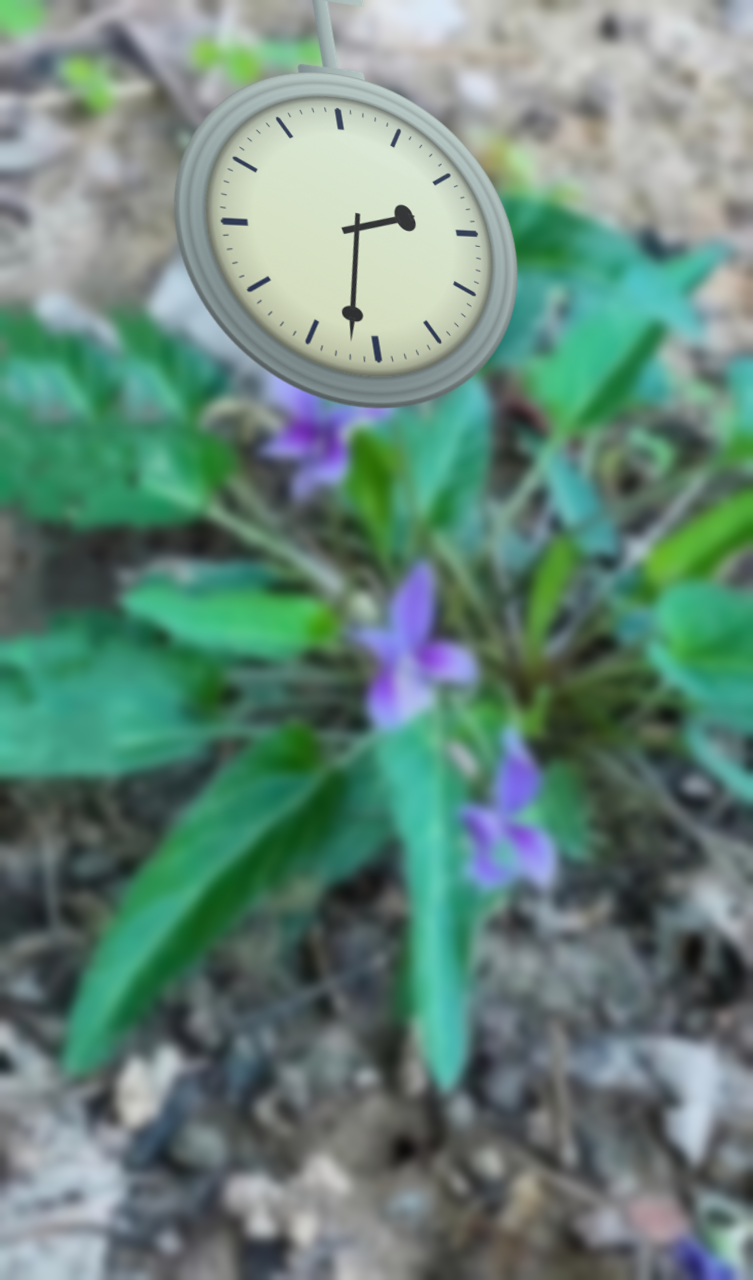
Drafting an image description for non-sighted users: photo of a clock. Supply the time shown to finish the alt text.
2:32
